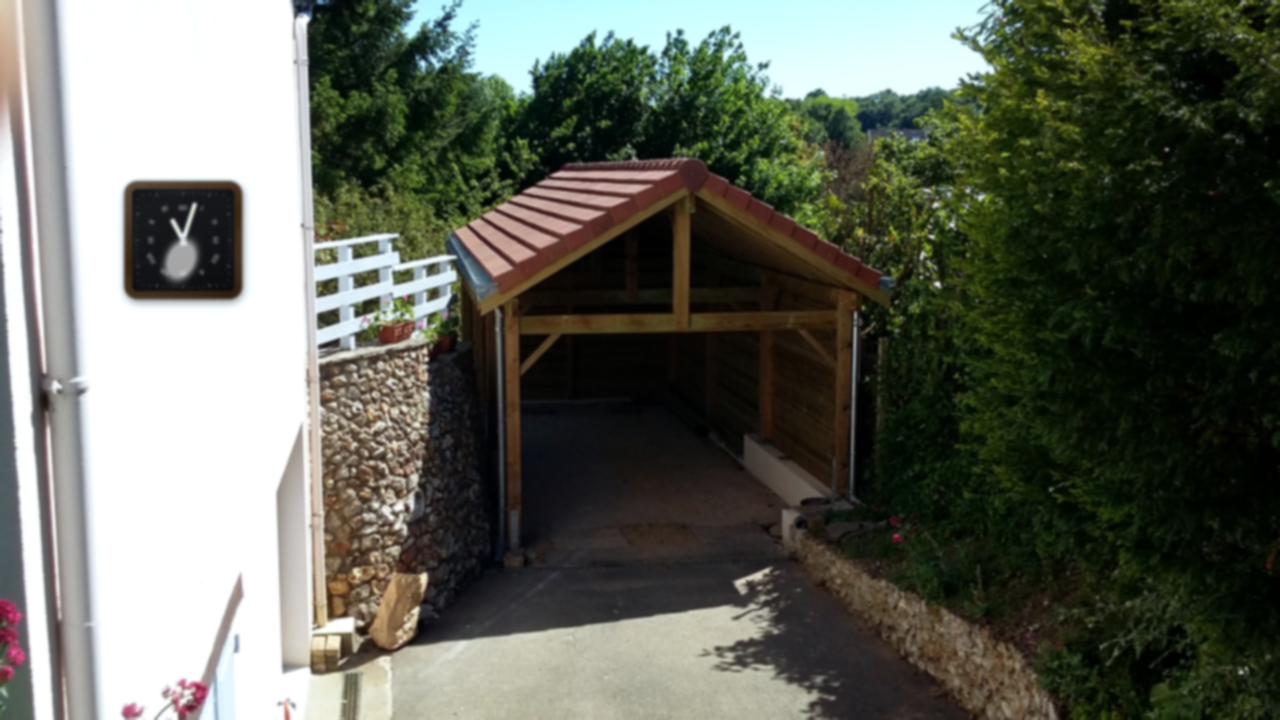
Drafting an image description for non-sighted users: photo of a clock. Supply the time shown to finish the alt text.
11:03
